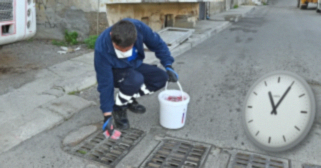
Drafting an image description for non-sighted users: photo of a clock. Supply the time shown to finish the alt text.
11:05
